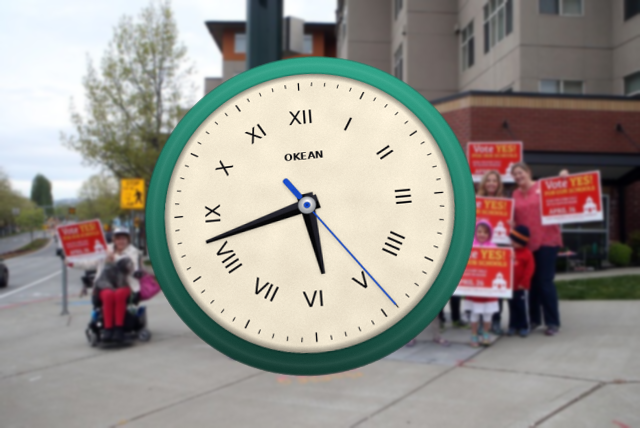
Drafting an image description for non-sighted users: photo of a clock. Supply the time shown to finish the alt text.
5:42:24
